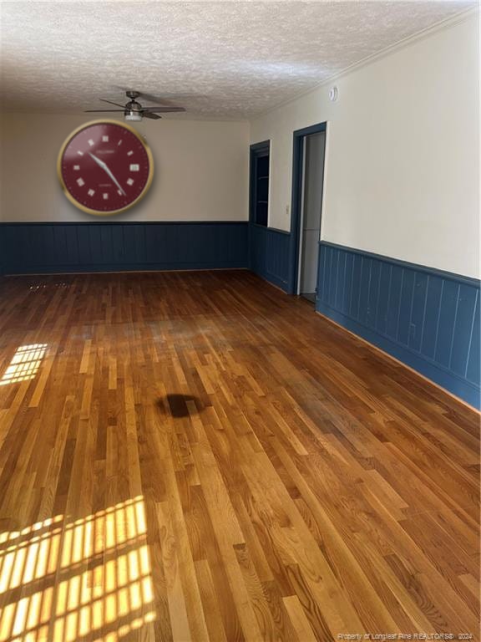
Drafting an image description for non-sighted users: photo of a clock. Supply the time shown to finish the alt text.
10:24
